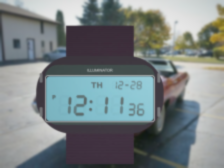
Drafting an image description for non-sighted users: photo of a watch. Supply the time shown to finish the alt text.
12:11:36
